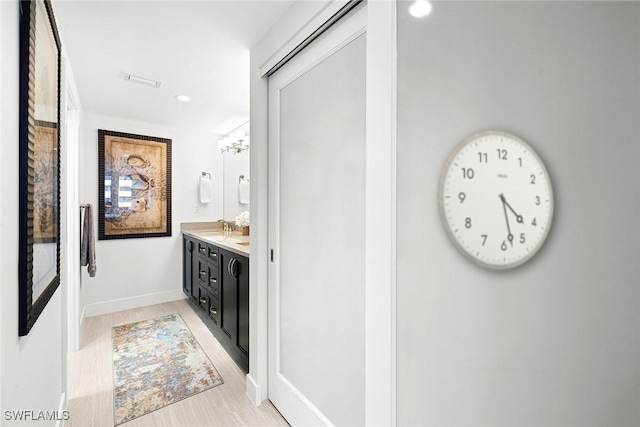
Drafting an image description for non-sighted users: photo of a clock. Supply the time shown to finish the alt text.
4:28
